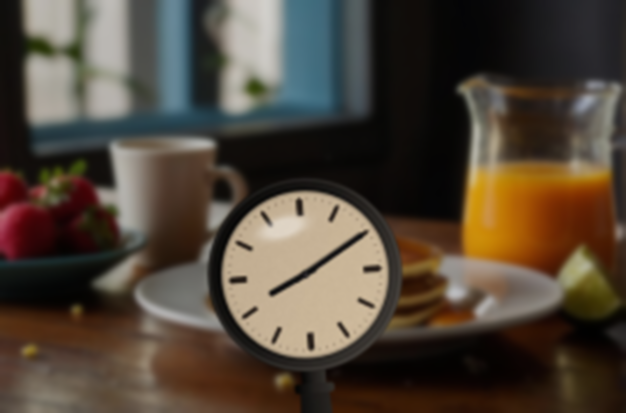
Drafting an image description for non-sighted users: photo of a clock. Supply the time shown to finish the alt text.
8:10
